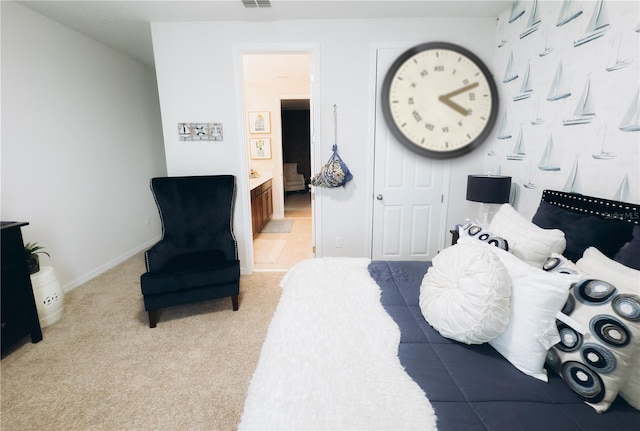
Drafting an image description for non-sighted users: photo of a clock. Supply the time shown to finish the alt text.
4:12
